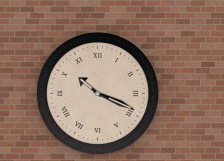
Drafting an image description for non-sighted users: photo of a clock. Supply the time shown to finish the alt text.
10:19
